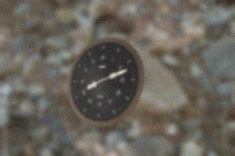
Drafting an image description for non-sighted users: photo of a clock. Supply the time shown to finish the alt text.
8:12
